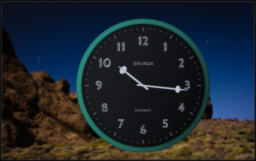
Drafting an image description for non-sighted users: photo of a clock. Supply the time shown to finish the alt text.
10:16
